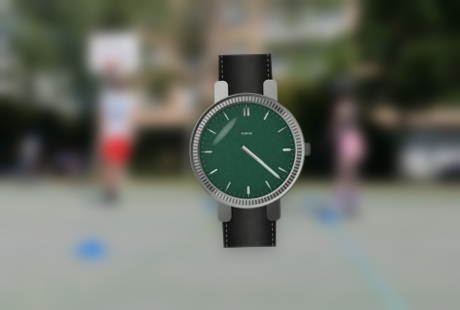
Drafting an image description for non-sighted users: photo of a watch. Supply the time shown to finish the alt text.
4:22
